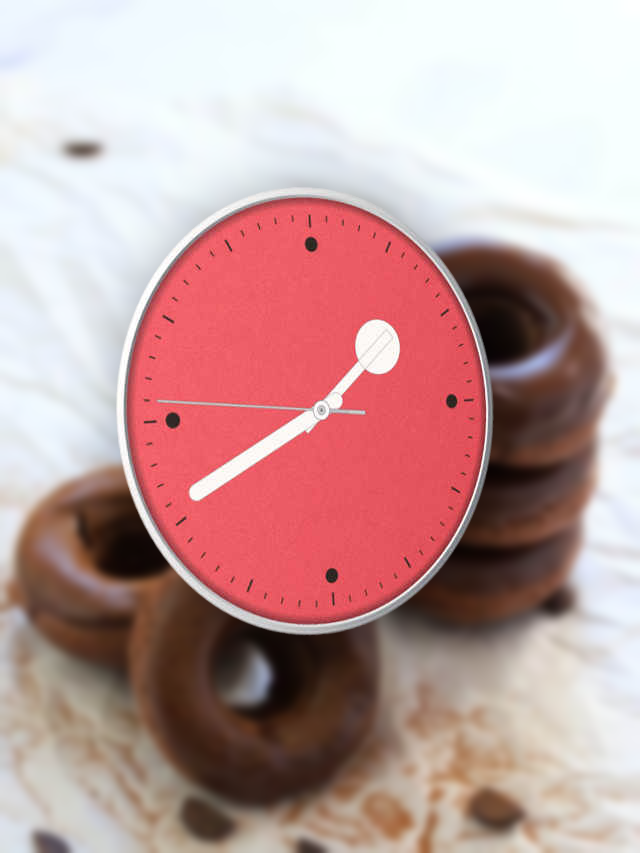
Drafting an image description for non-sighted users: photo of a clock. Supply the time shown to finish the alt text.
1:40:46
